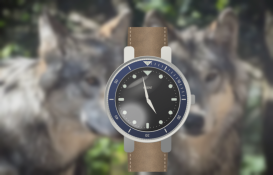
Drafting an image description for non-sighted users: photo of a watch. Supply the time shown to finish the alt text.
4:58
